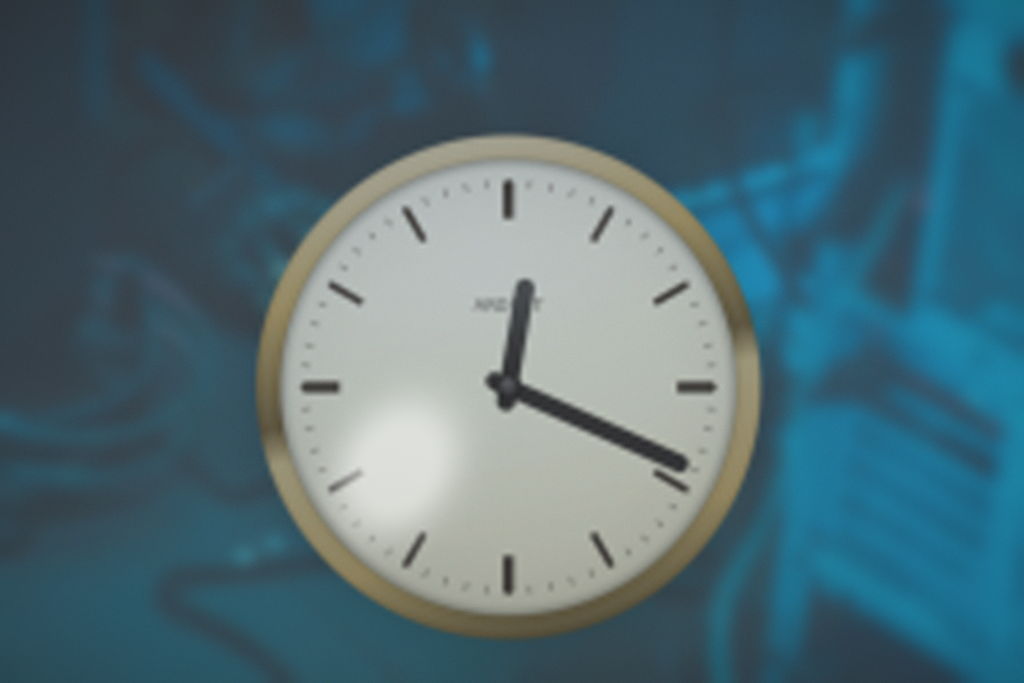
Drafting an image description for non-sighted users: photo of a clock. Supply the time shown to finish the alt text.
12:19
